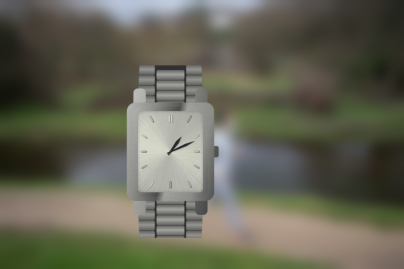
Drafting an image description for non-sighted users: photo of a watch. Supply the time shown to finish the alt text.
1:11
